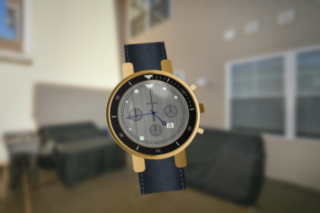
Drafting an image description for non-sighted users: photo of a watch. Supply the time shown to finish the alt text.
4:44
